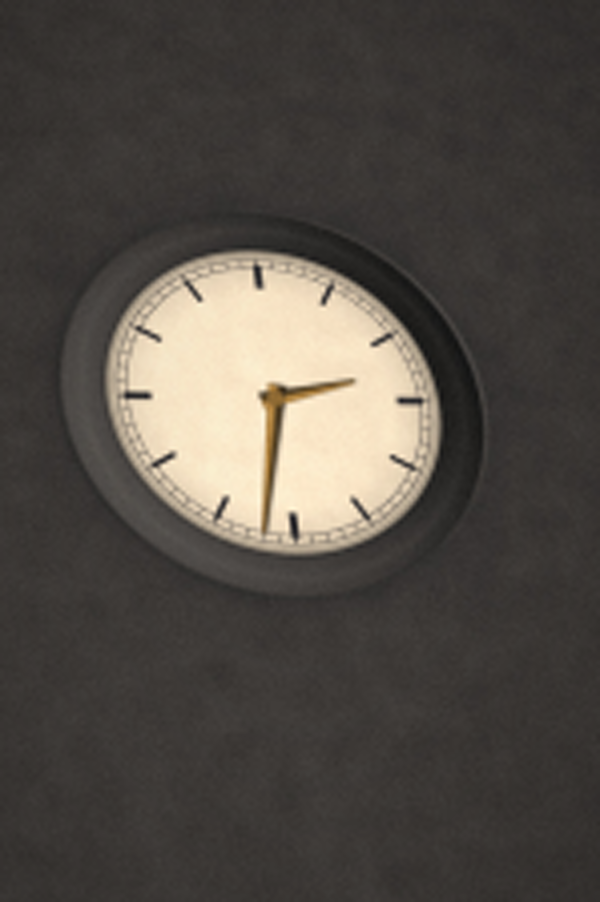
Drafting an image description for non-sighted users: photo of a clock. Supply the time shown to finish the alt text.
2:32
